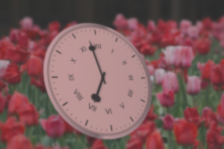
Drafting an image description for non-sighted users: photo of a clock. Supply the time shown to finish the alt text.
6:58
